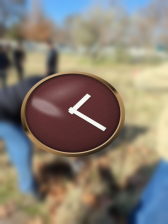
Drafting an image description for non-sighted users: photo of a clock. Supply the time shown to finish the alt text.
1:21
